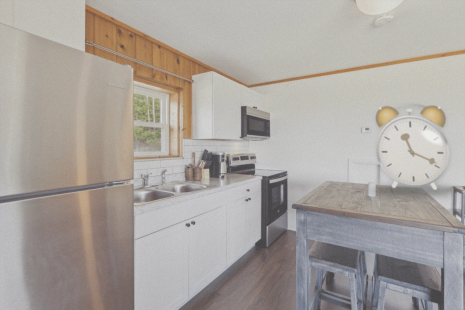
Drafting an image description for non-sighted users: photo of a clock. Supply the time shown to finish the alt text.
11:19
